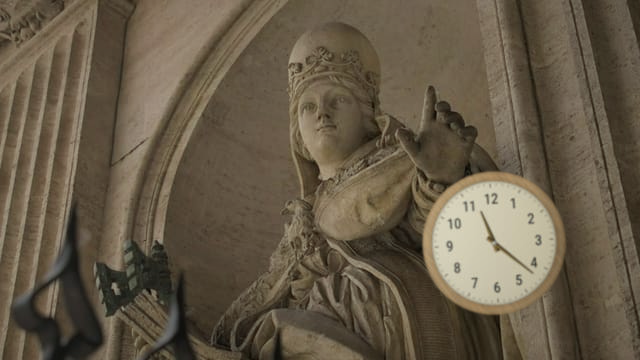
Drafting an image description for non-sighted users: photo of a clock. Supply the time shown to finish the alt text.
11:22
